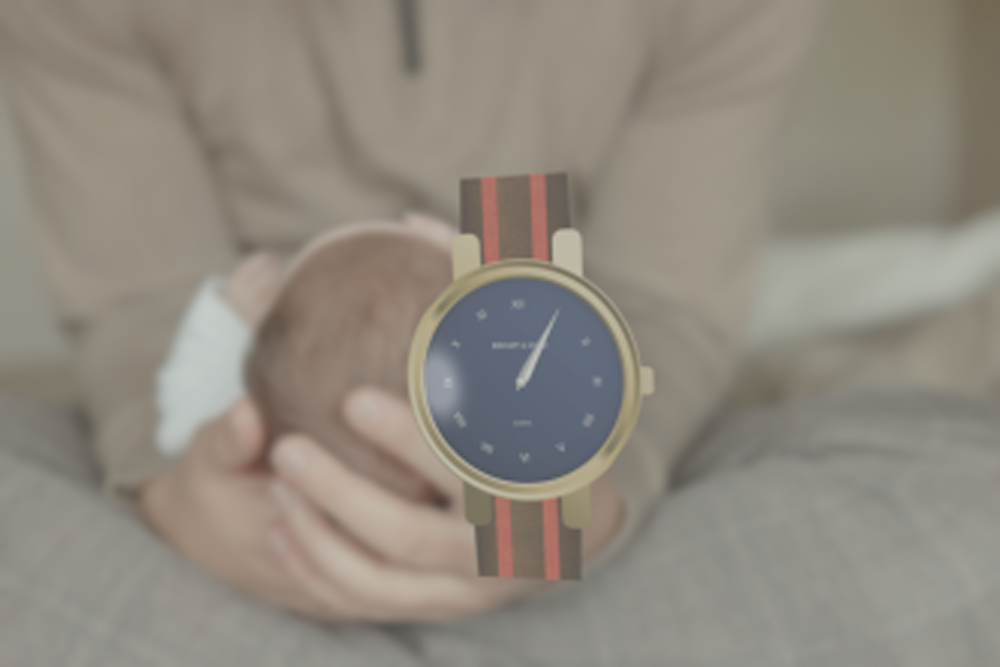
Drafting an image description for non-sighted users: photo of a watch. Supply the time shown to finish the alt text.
1:05
